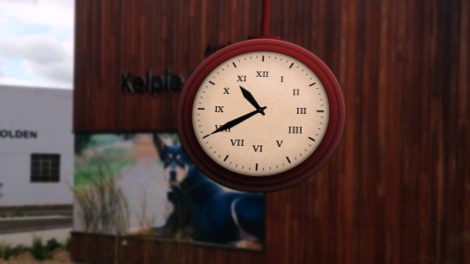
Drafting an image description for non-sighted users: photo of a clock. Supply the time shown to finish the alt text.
10:40
